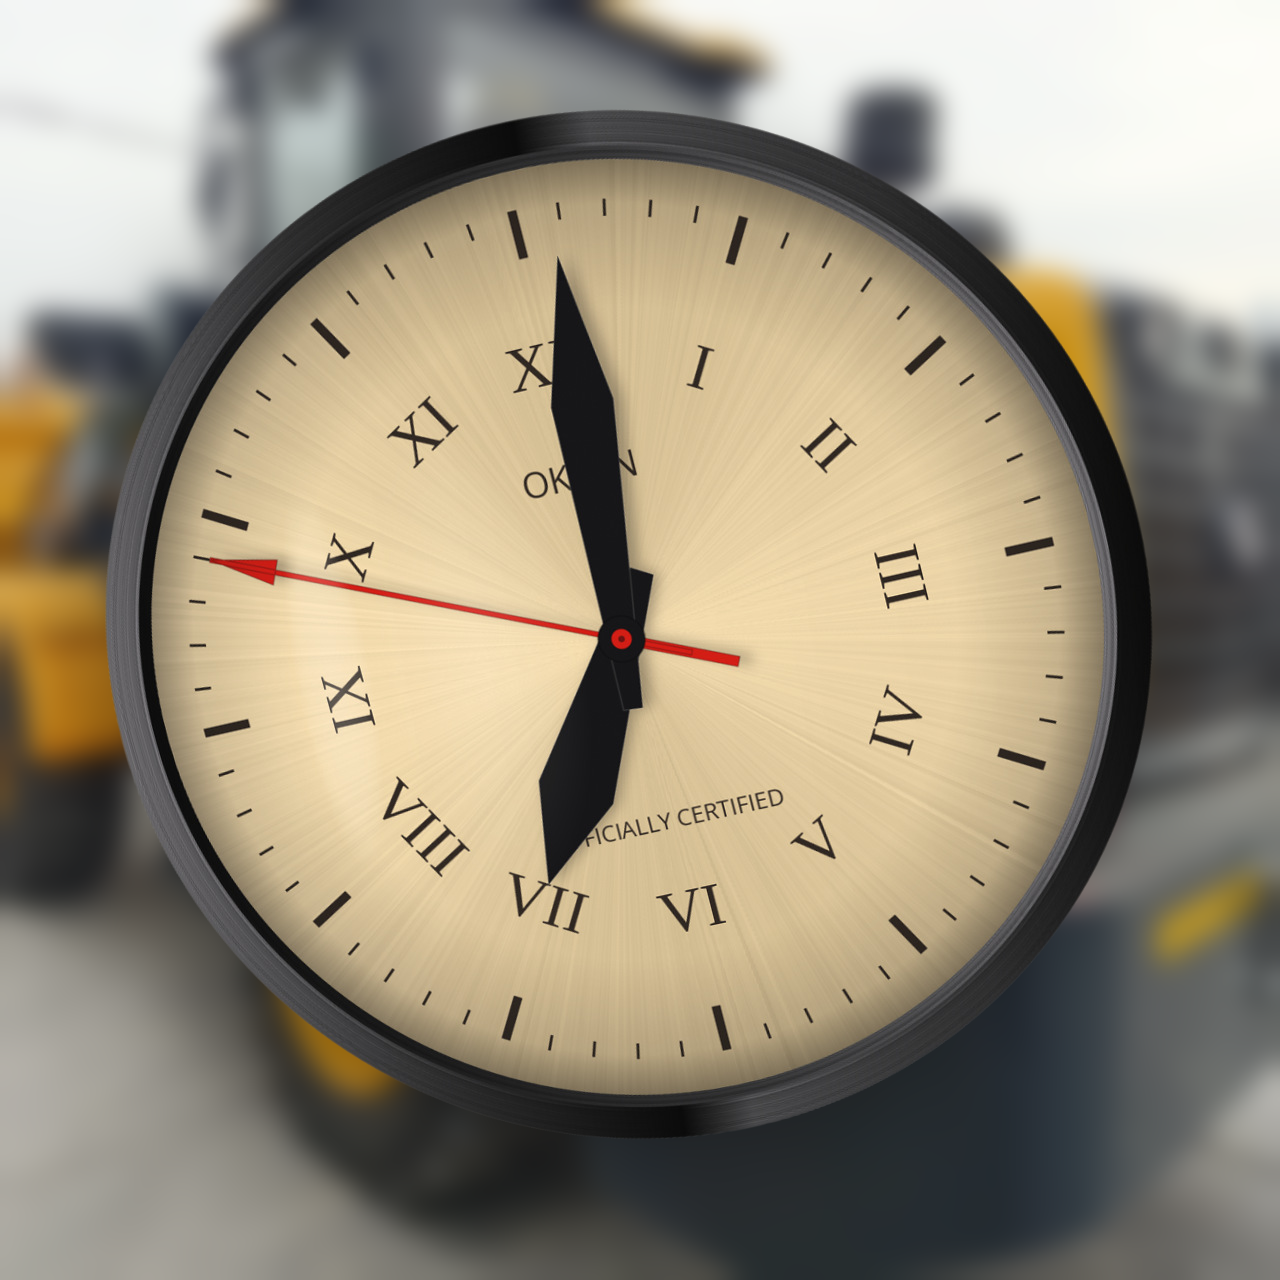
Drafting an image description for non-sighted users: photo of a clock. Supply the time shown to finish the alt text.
7:00:49
